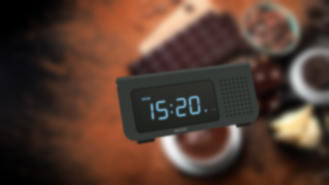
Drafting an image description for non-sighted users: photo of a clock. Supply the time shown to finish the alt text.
15:20
